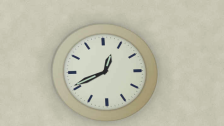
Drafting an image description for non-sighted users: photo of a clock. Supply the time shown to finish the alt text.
12:41
